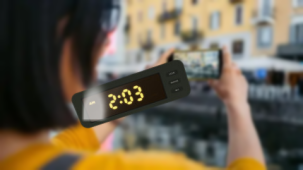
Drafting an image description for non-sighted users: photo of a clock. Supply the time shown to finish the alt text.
2:03
